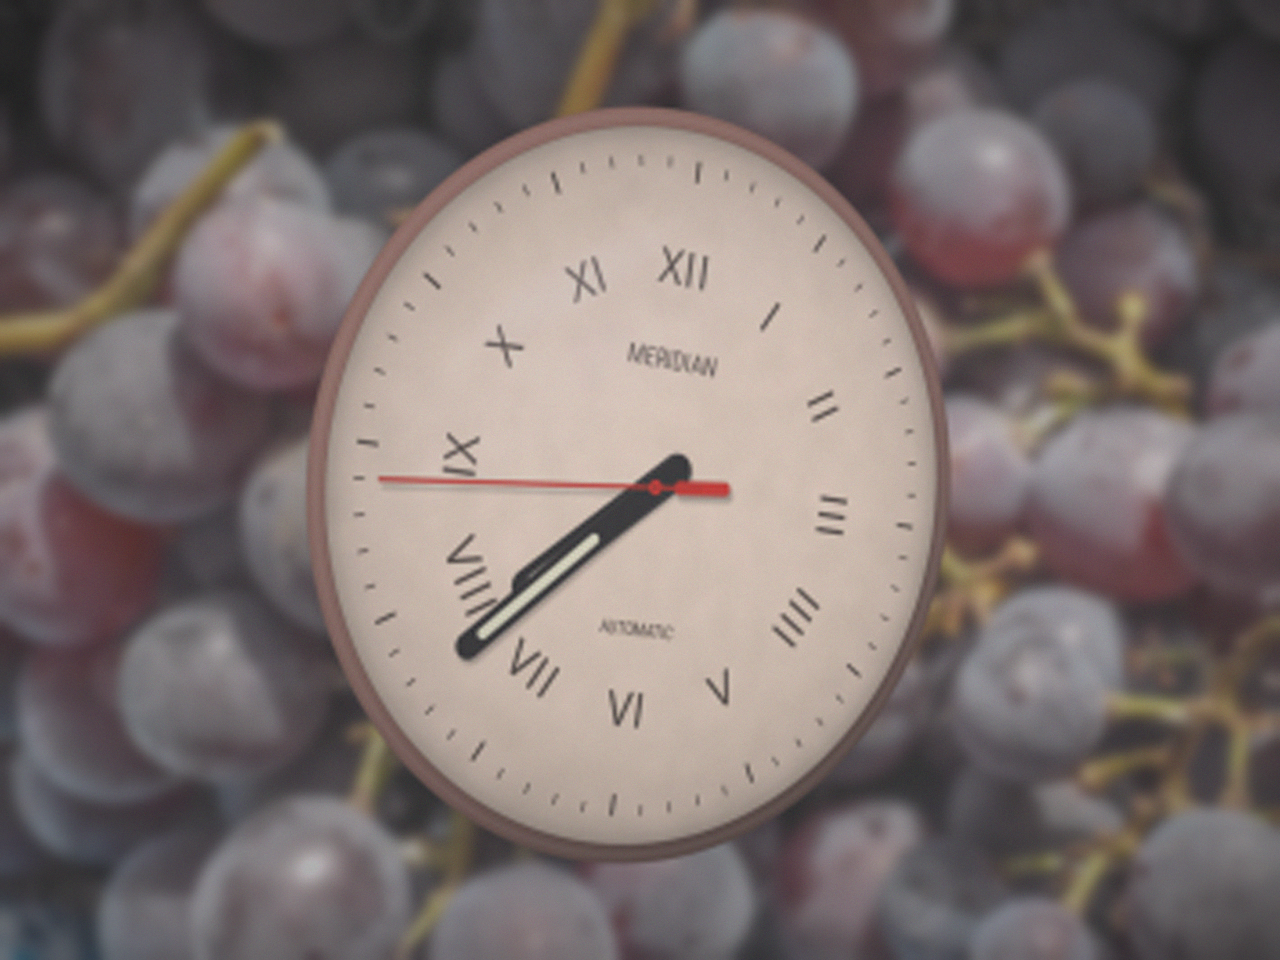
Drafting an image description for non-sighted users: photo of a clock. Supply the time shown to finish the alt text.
7:37:44
